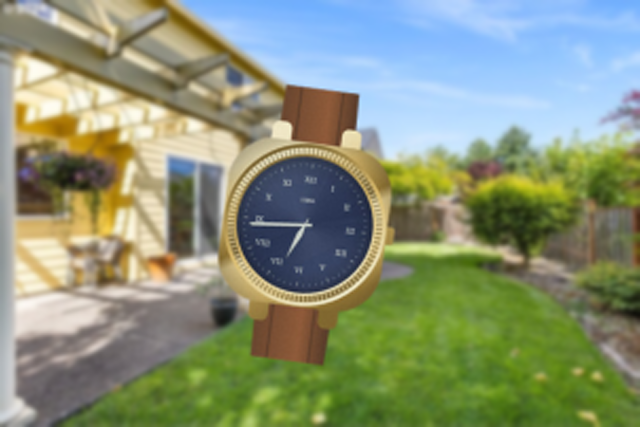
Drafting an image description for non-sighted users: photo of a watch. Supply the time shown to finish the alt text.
6:44
